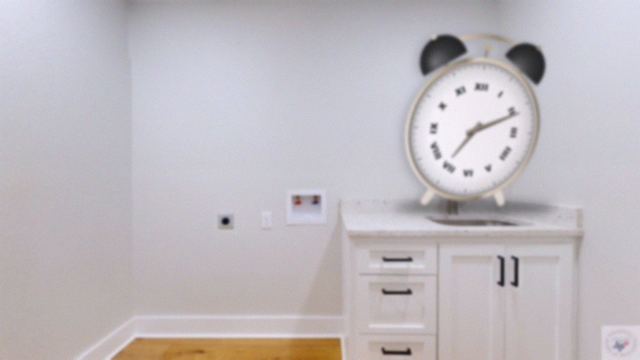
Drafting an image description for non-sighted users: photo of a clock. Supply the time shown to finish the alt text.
7:11
